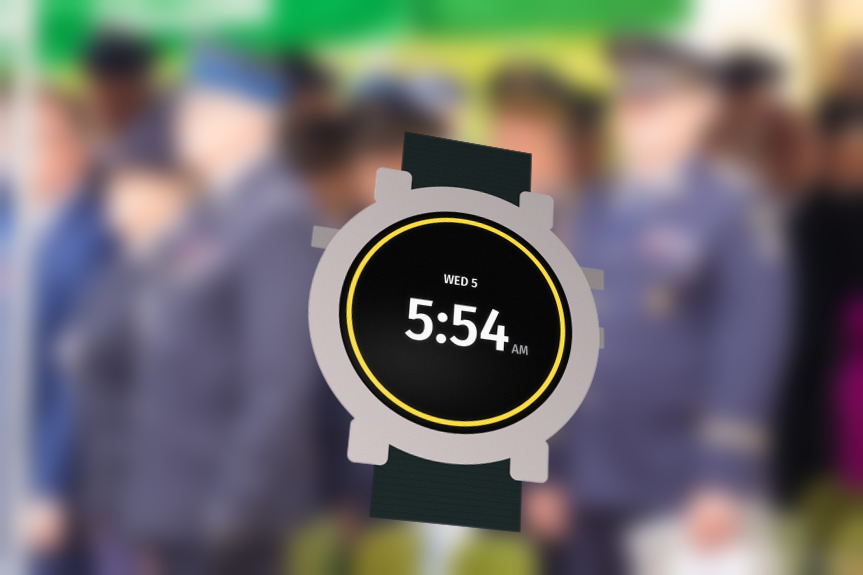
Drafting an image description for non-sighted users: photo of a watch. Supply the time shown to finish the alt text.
5:54
